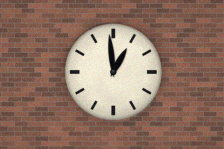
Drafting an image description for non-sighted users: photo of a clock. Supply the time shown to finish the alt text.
12:59
